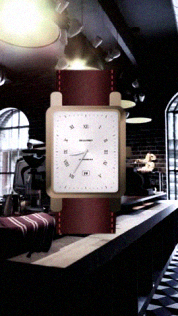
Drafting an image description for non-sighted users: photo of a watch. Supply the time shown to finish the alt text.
8:35
